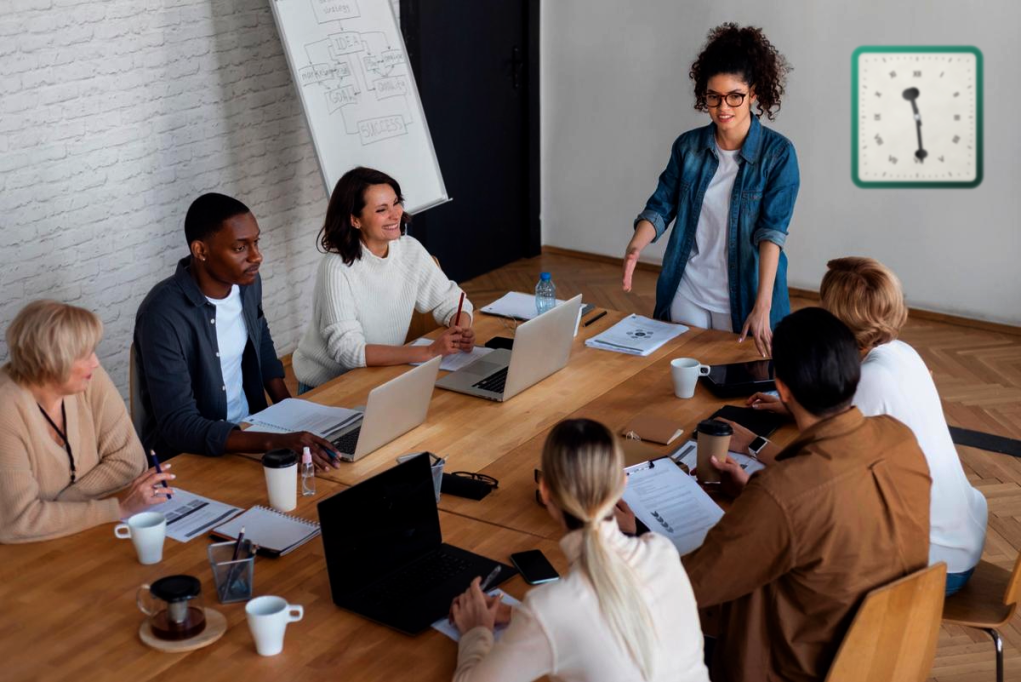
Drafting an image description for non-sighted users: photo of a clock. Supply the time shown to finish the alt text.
11:29
